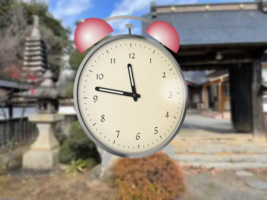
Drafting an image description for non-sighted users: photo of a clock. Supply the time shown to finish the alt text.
11:47
